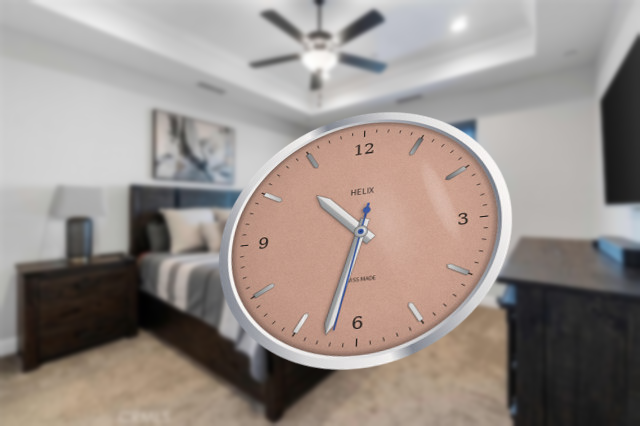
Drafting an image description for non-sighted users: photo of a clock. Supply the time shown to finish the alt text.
10:32:32
